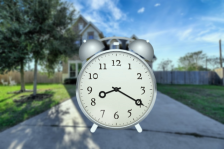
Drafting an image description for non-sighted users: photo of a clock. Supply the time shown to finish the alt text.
8:20
